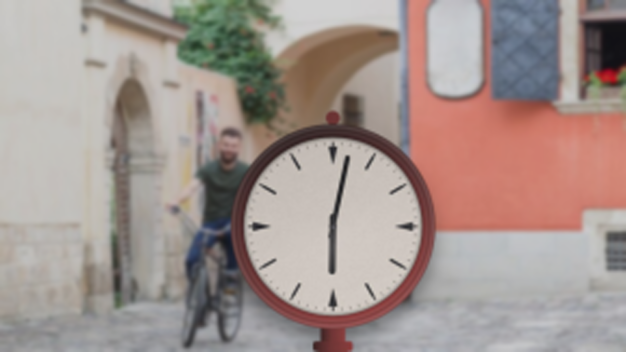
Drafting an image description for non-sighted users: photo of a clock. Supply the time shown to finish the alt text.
6:02
